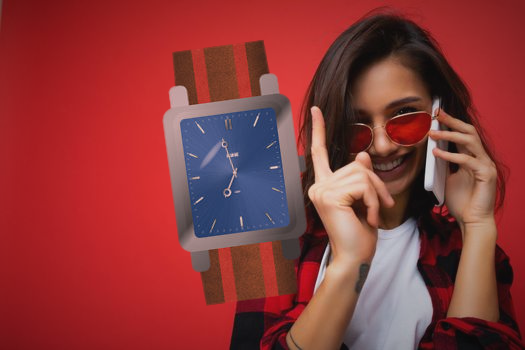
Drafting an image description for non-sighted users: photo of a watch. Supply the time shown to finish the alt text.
6:58
